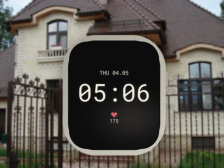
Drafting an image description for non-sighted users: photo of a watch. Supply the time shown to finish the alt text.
5:06
